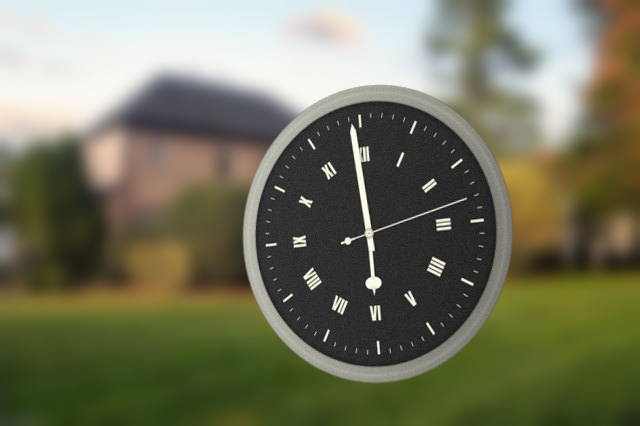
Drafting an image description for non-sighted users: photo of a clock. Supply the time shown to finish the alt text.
5:59:13
